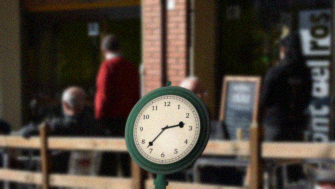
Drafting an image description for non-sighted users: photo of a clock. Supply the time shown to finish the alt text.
2:37
